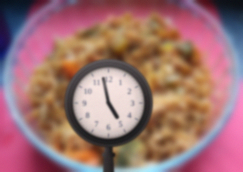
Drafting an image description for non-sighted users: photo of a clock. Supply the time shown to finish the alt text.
4:58
